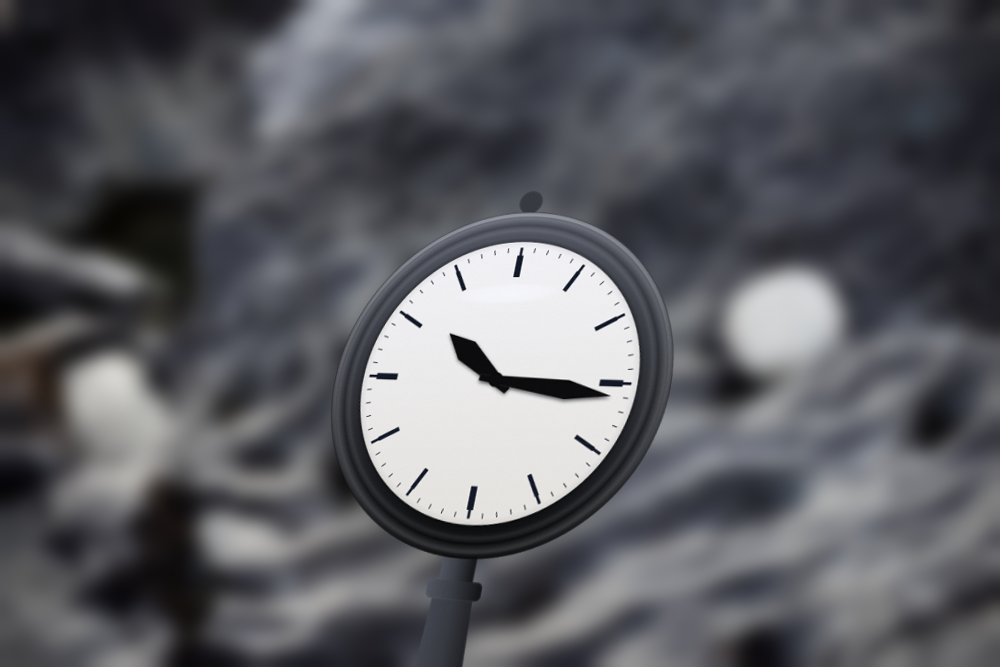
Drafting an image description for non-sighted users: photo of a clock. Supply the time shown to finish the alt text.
10:16
